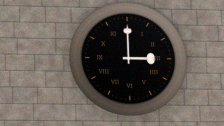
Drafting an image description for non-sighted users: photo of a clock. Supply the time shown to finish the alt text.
3:00
